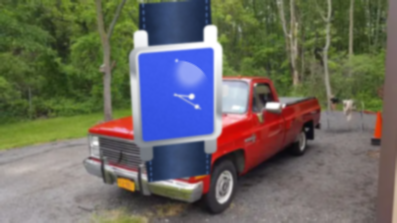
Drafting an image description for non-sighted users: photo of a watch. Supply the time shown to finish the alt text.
3:21
